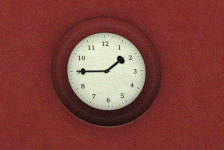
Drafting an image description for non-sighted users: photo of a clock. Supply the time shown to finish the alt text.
1:45
